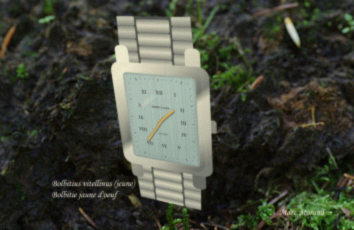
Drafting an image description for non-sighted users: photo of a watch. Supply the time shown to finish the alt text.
1:36
